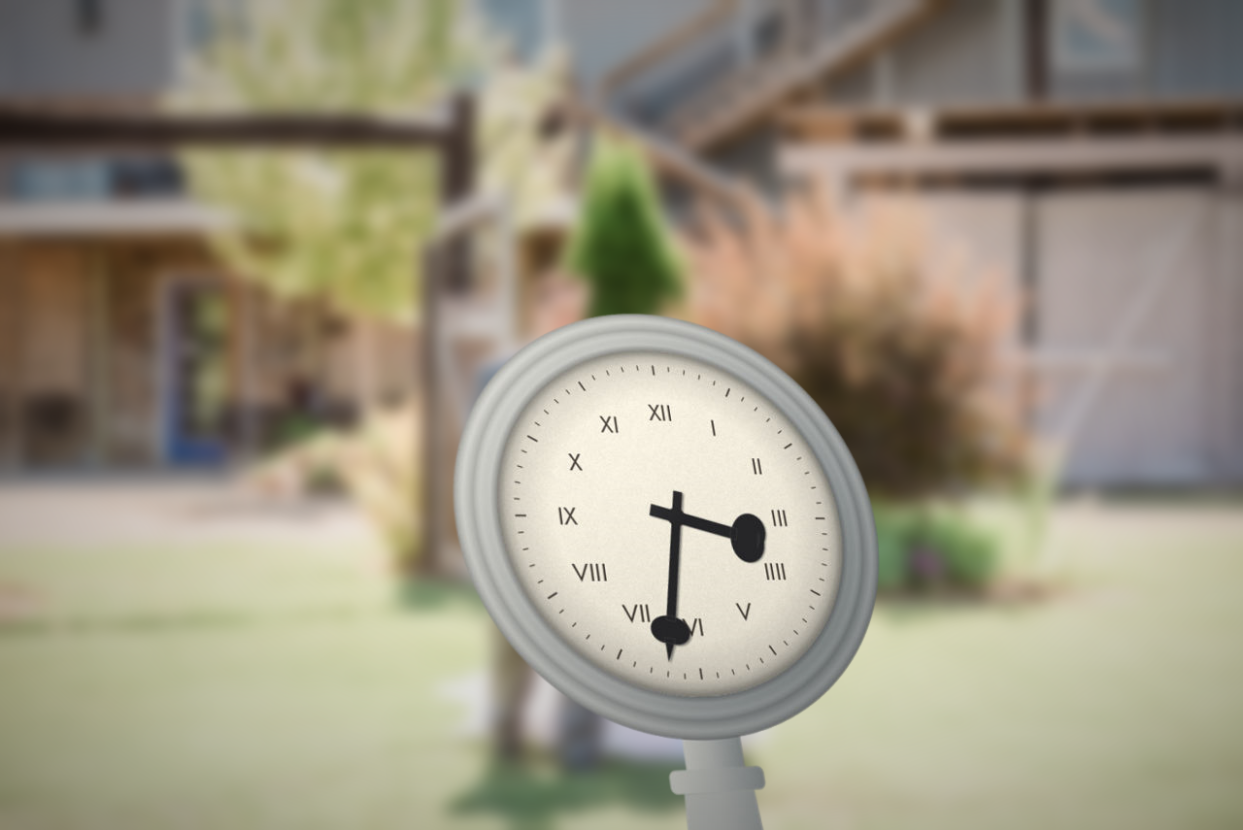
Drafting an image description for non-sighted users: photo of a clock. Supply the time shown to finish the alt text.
3:32
